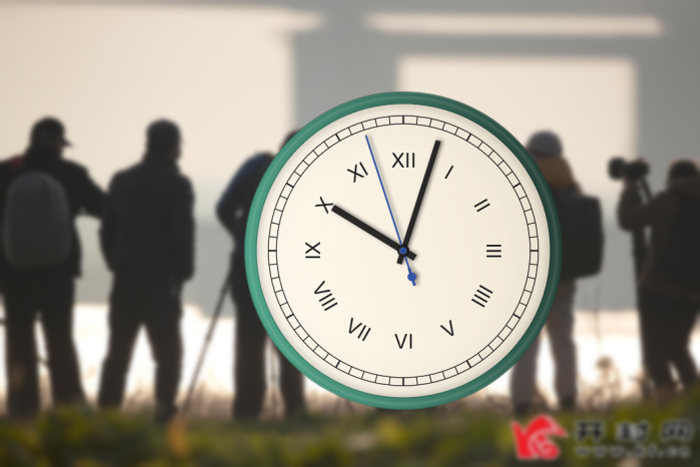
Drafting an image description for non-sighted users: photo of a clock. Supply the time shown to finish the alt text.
10:02:57
